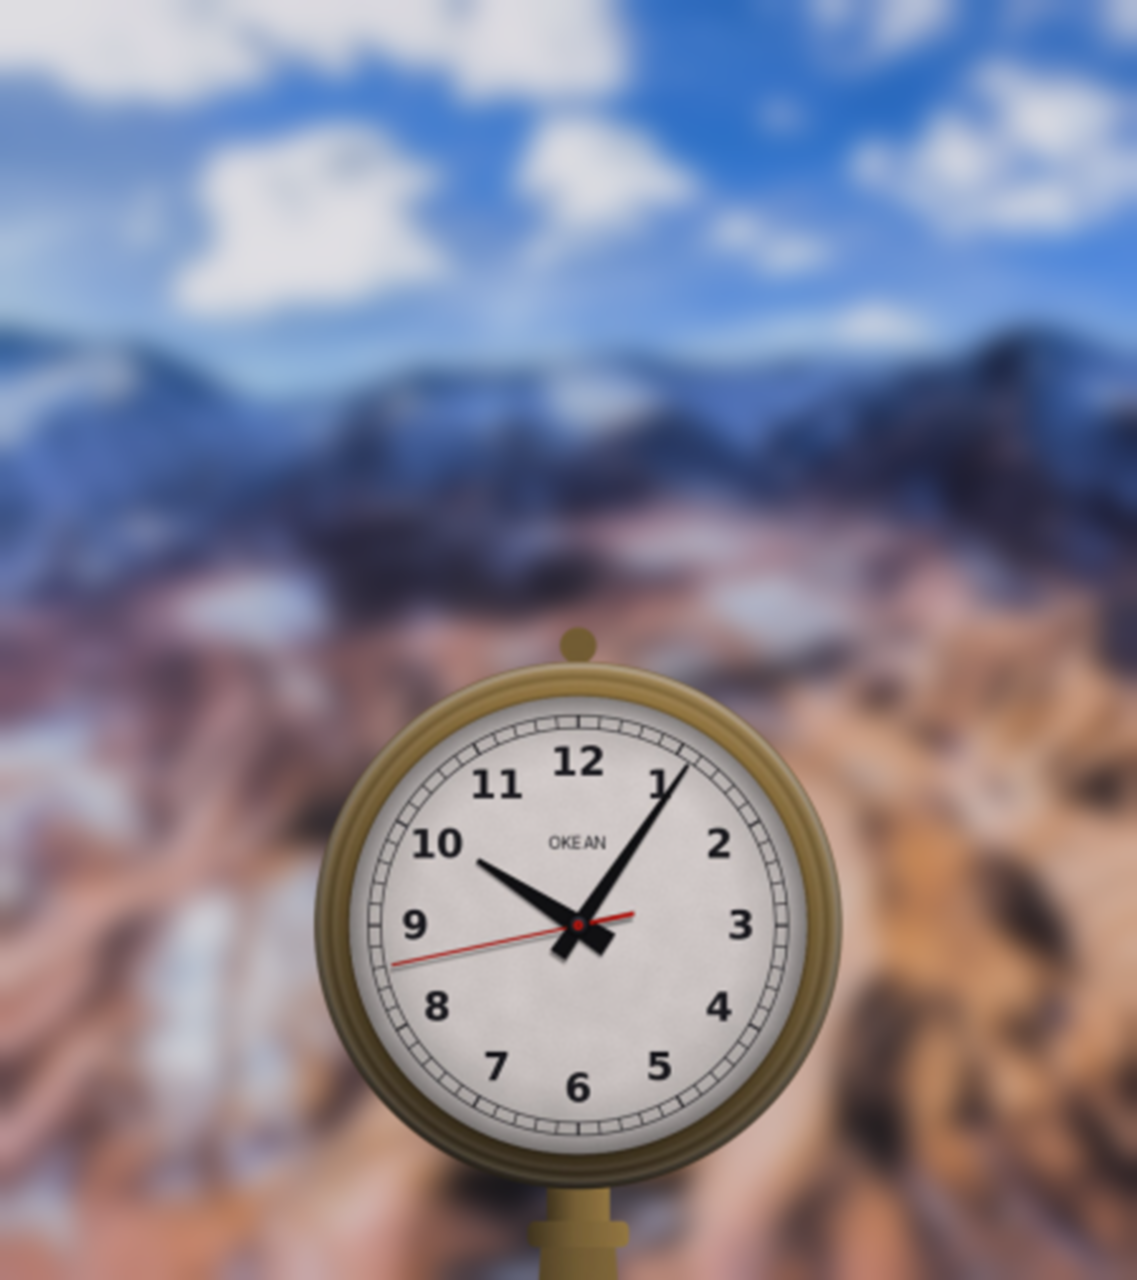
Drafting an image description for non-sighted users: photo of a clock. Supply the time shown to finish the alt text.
10:05:43
